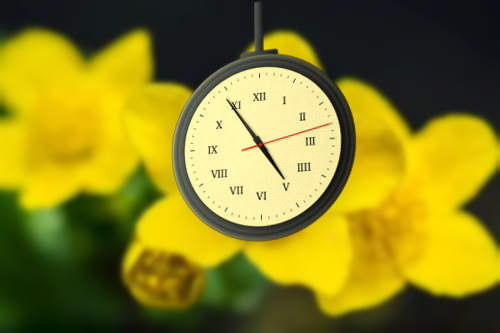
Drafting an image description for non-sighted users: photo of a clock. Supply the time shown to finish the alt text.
4:54:13
